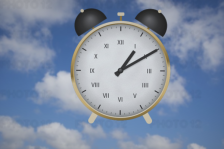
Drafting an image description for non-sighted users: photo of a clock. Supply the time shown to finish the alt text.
1:10
